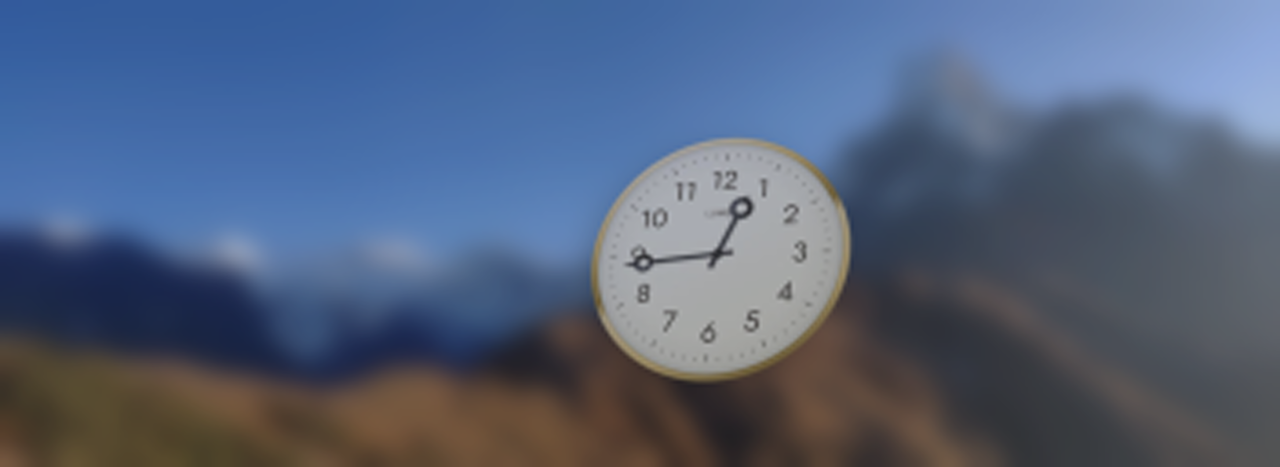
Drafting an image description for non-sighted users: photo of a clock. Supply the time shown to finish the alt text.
12:44
